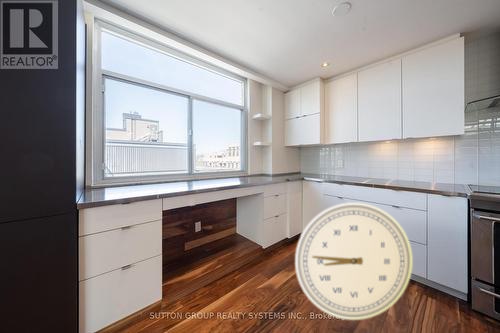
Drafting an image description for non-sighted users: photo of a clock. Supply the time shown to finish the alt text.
8:46
